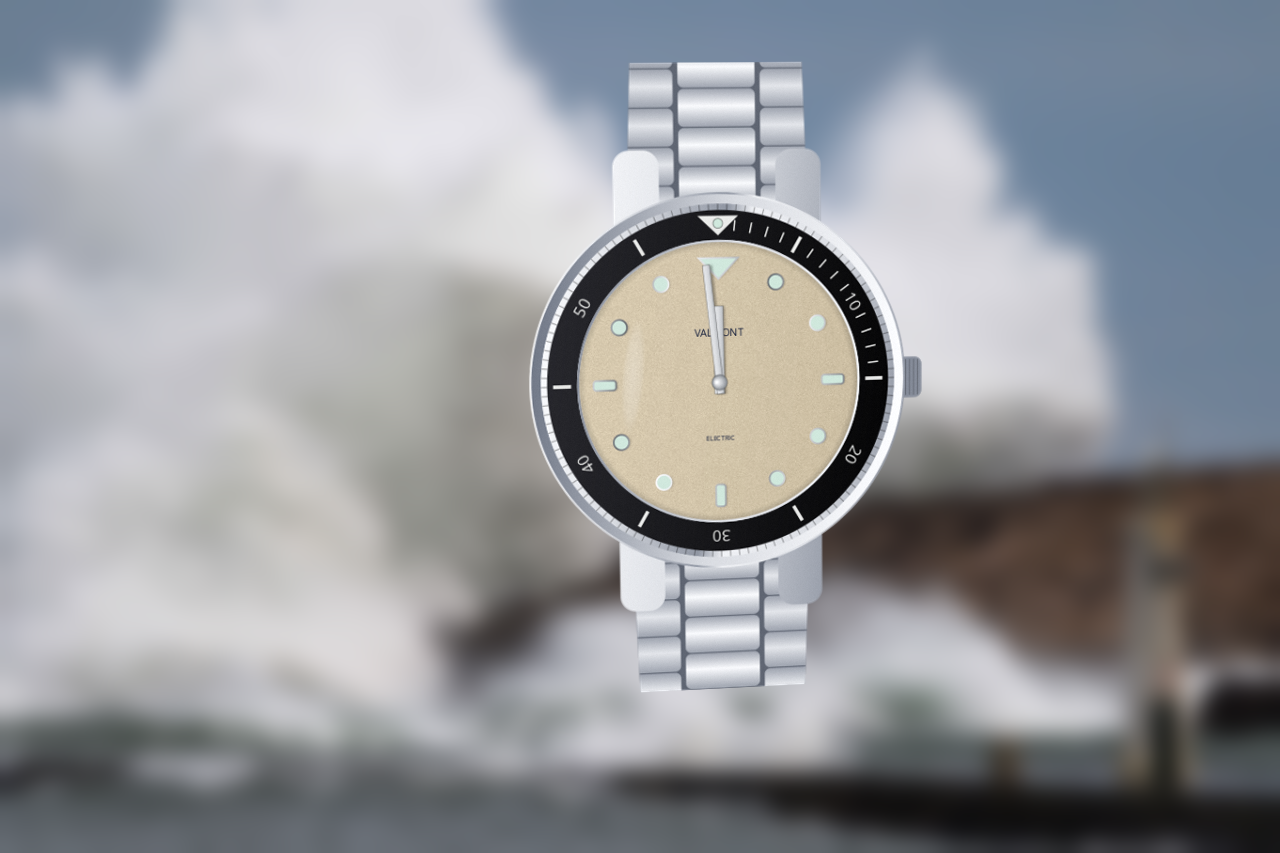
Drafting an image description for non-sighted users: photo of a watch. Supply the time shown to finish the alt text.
11:59
